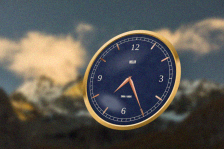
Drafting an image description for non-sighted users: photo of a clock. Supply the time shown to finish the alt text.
7:25
